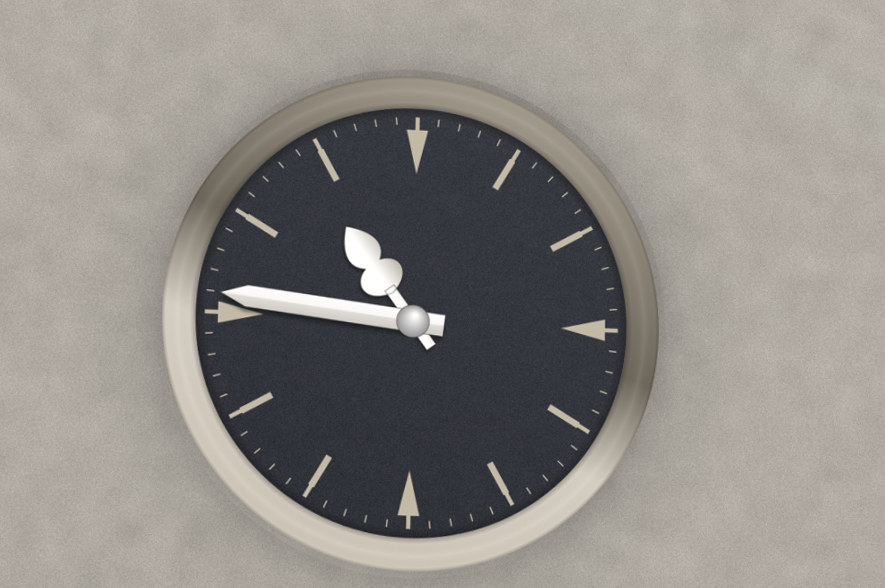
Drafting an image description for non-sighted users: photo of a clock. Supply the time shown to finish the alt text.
10:46
